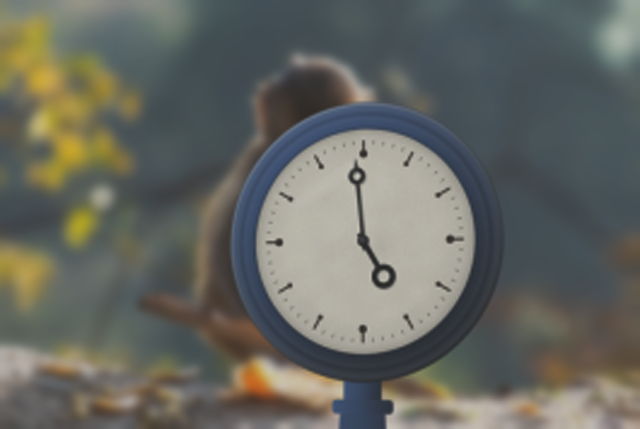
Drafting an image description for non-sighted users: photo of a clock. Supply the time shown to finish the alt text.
4:59
